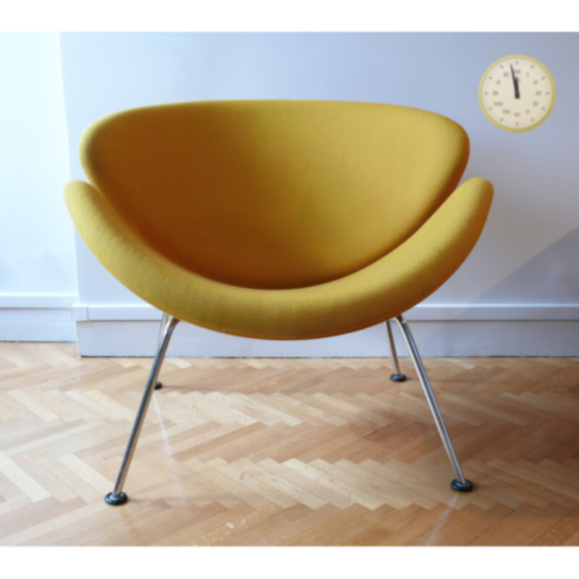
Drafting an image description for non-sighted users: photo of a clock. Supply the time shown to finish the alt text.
11:58
